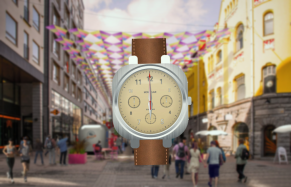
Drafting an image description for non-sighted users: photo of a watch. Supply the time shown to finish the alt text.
6:00
